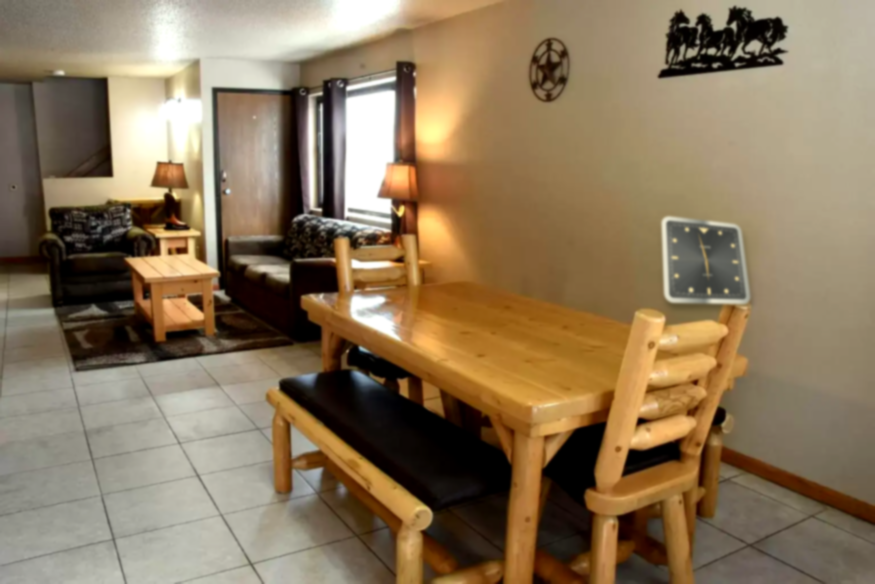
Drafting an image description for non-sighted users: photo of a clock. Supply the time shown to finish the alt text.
5:58
